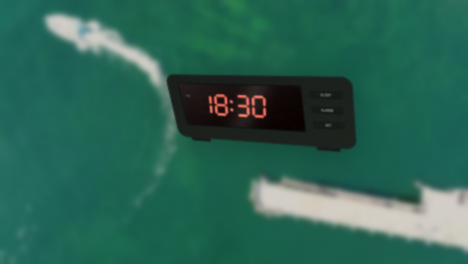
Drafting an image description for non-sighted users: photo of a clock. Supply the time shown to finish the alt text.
18:30
